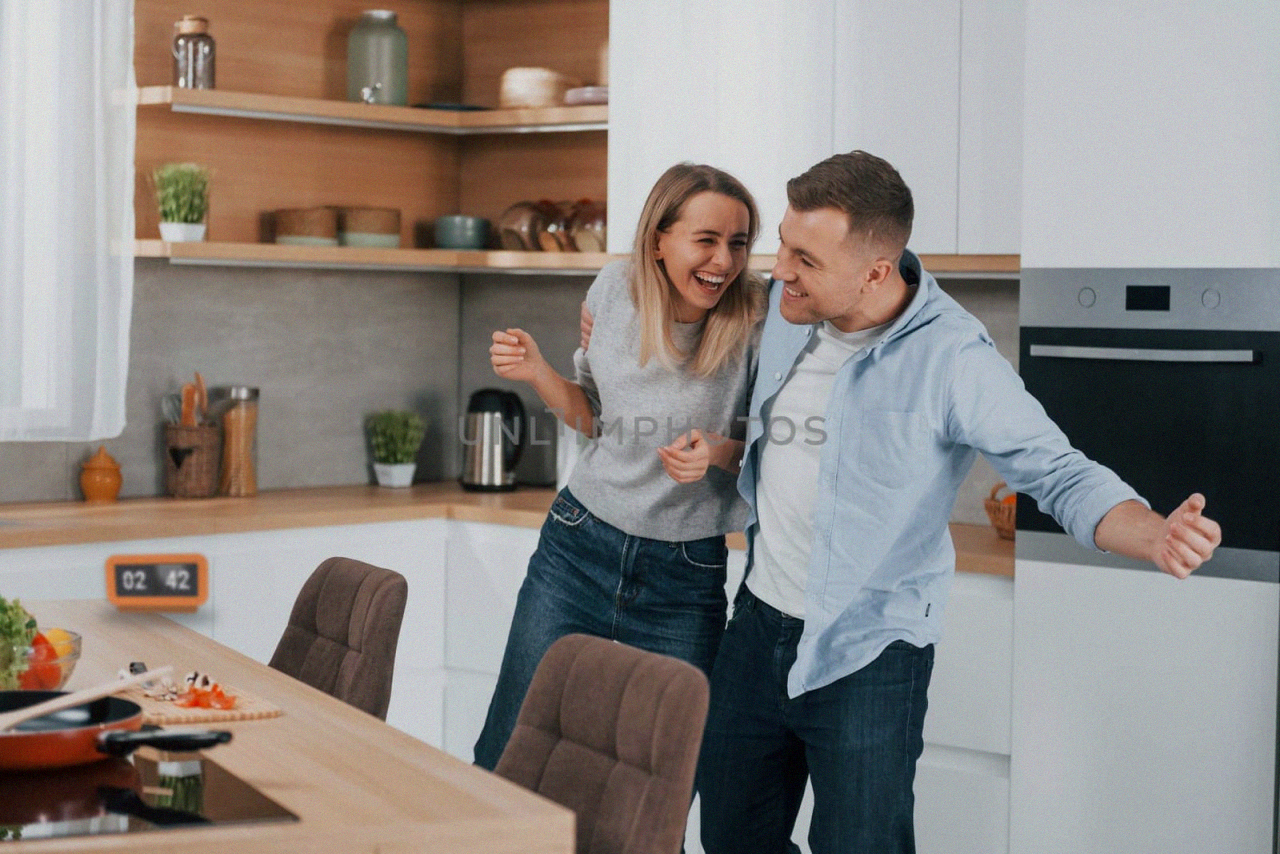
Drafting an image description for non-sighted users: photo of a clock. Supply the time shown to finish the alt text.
2:42
